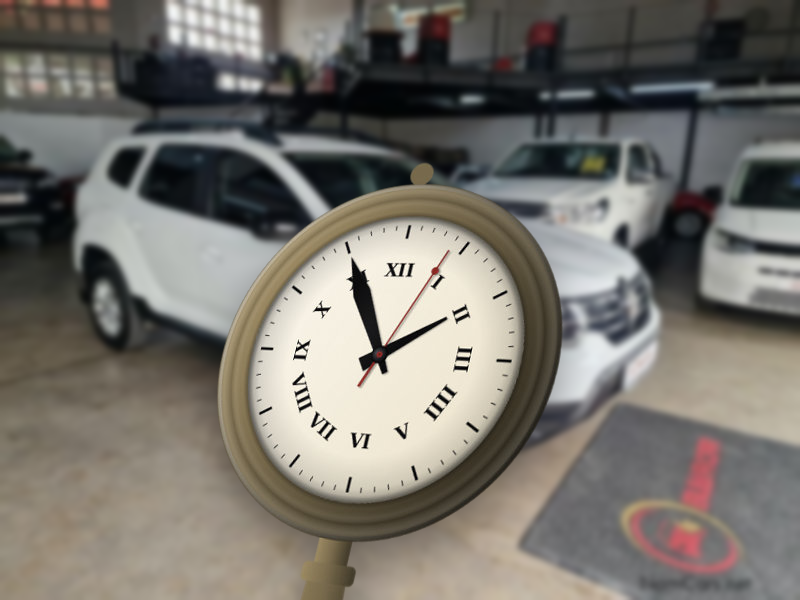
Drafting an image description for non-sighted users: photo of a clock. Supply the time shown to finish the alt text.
1:55:04
